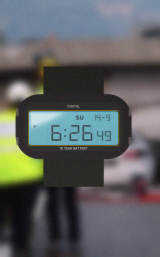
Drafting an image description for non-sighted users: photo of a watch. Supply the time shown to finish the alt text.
6:26:49
